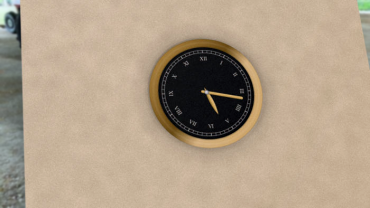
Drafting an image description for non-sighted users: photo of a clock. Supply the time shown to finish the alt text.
5:17
